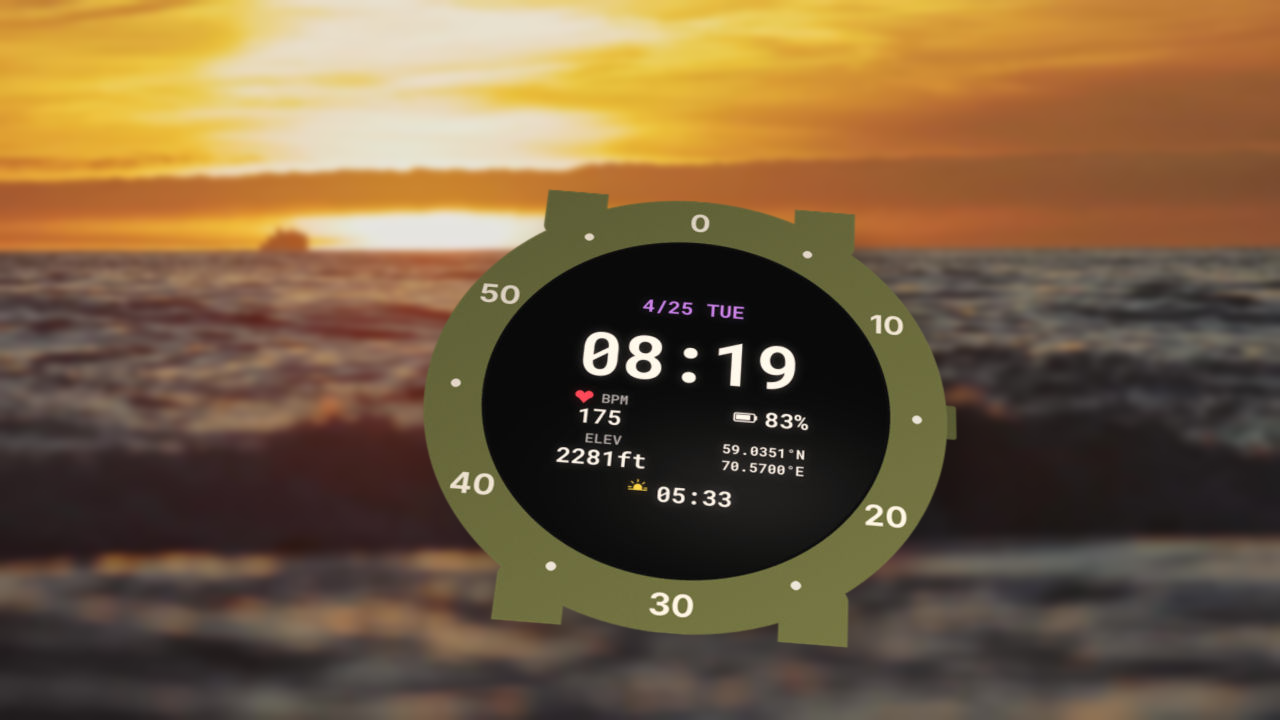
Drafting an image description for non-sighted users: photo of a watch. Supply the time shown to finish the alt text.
8:19
